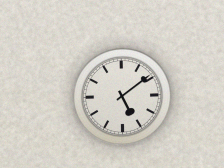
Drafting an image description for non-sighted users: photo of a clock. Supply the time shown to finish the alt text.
5:09
